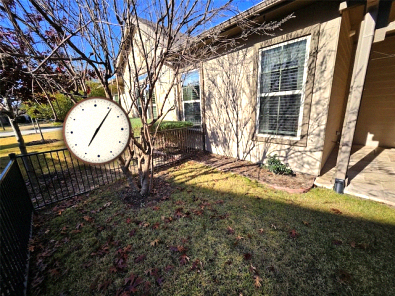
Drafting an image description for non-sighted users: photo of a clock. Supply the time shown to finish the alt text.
7:06
